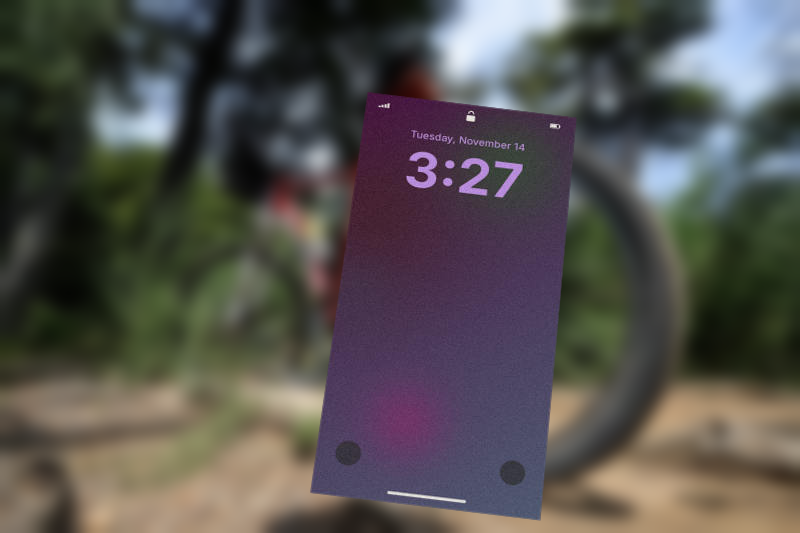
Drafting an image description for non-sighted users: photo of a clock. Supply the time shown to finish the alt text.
3:27
